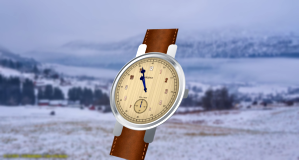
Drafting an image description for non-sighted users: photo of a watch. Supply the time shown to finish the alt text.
10:56
